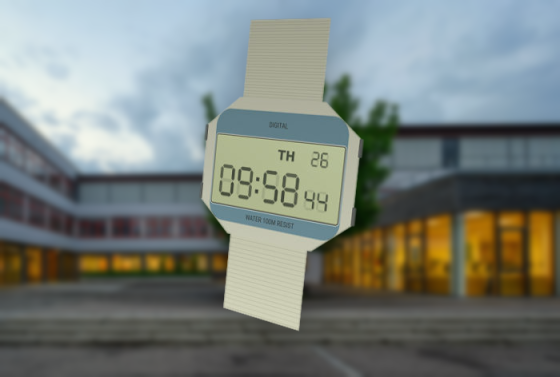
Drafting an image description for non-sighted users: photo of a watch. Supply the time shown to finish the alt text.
9:58:44
